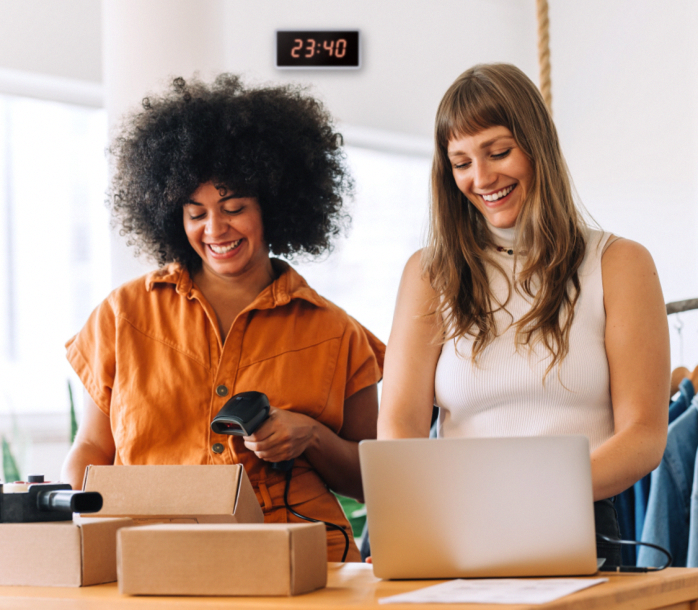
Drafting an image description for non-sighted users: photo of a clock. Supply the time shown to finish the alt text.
23:40
